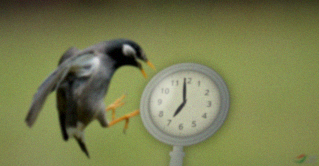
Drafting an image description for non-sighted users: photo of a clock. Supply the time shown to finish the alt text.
6:59
